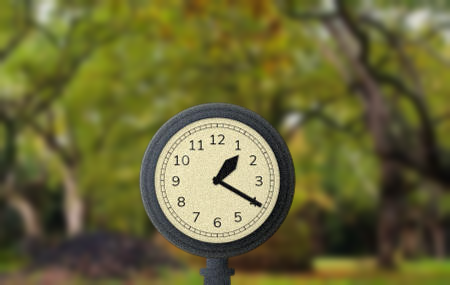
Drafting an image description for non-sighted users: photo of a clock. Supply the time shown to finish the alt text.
1:20
